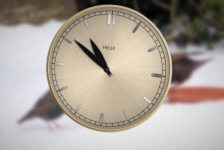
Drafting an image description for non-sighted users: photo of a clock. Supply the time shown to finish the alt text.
10:51
